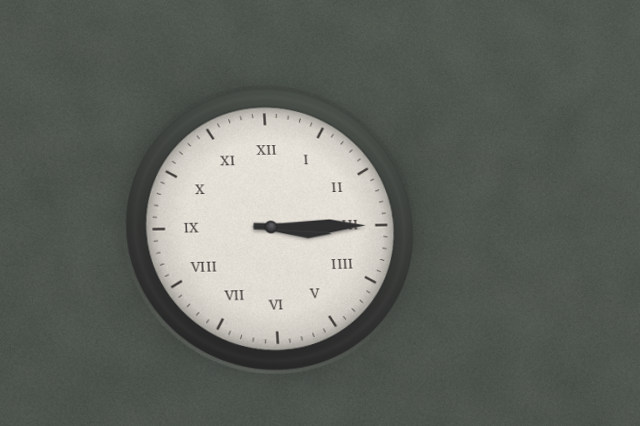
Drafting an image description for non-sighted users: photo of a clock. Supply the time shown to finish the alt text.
3:15
